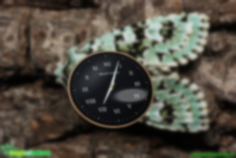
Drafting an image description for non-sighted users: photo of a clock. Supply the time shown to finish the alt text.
7:04
